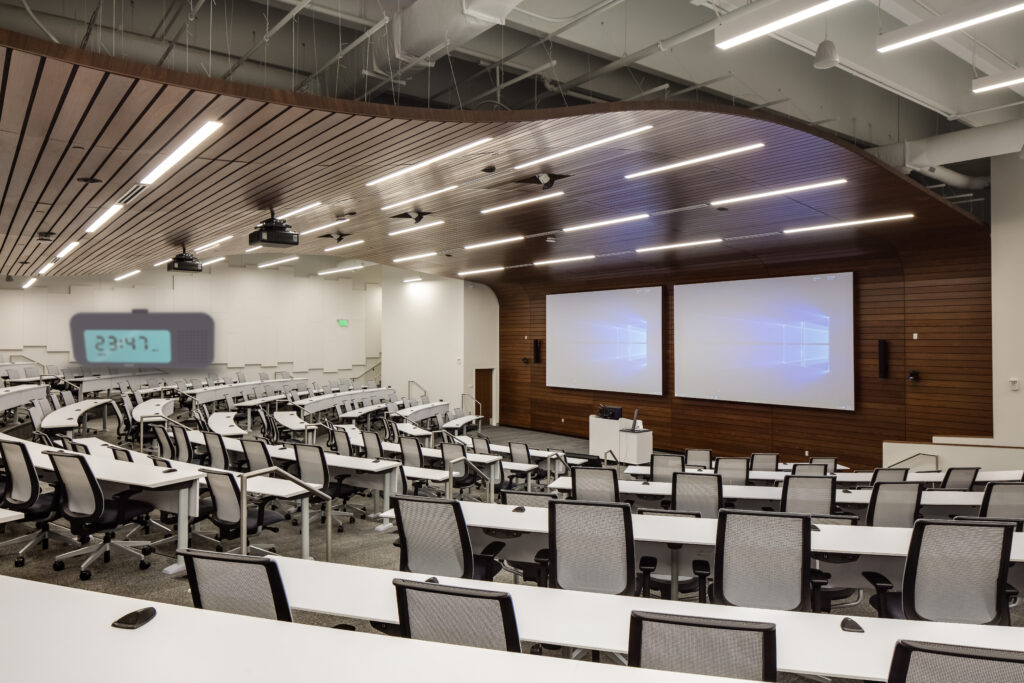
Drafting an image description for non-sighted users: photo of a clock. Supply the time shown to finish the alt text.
23:47
